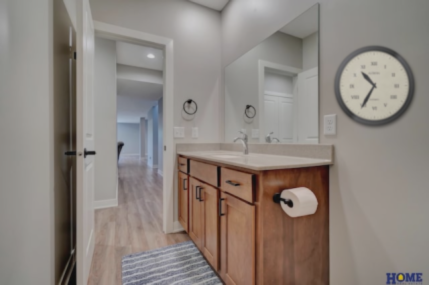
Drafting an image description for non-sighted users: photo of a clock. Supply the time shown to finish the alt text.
10:35
